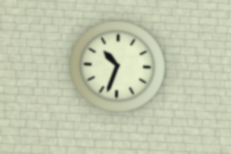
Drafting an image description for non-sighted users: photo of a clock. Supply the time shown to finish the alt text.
10:33
